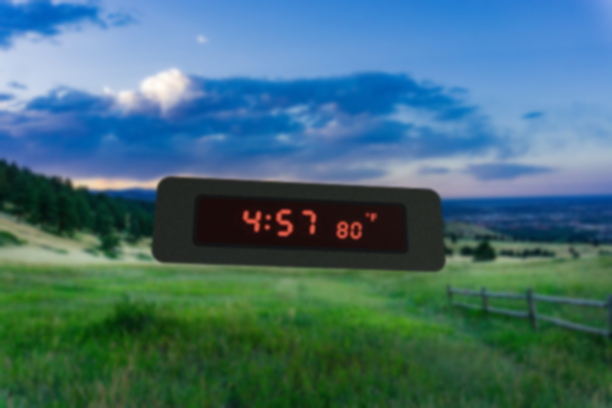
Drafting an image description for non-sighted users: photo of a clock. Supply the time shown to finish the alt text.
4:57
